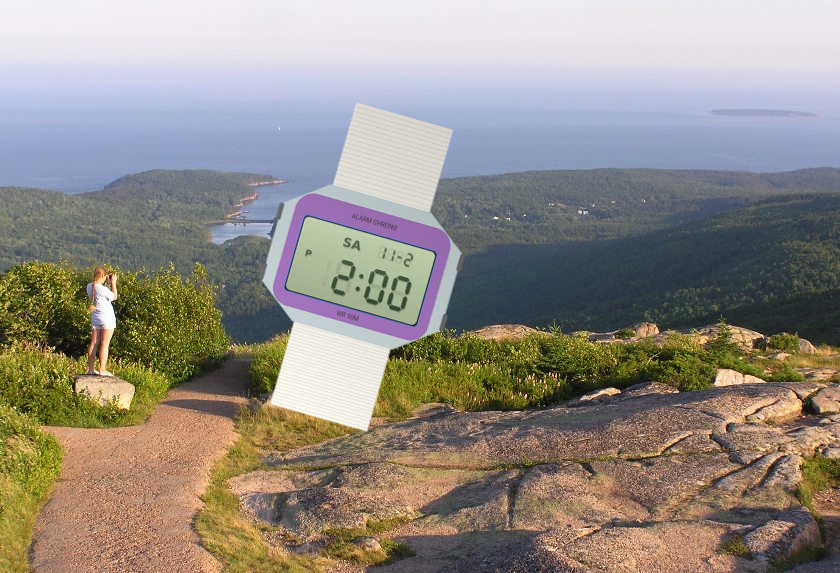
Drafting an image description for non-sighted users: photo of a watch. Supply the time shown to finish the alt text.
2:00
